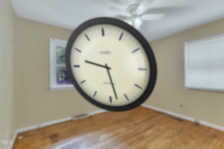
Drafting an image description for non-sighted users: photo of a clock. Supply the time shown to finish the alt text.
9:28
